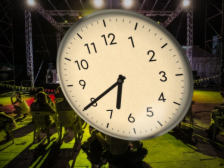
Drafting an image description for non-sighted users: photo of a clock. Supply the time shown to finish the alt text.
6:40
